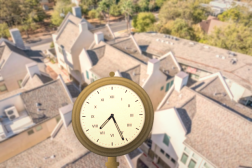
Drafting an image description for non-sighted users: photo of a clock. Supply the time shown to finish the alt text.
7:26
